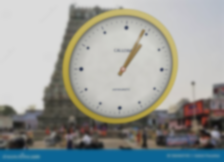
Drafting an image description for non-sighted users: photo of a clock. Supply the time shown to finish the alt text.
1:04
